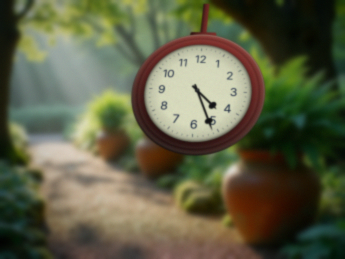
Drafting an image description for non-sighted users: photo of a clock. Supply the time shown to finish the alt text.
4:26
